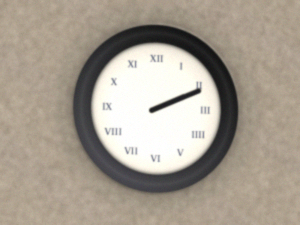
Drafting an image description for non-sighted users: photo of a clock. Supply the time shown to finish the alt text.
2:11
